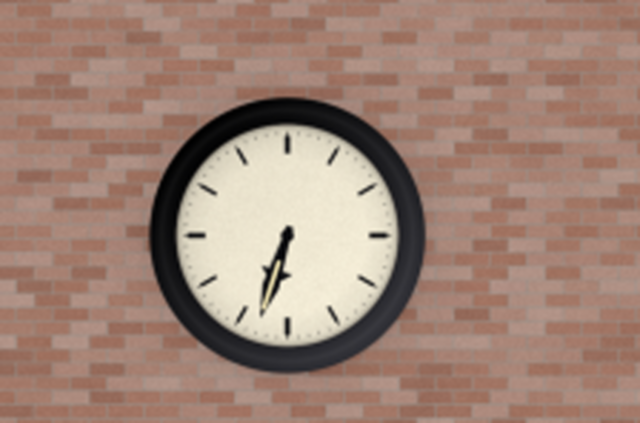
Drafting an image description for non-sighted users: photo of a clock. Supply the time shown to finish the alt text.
6:33
